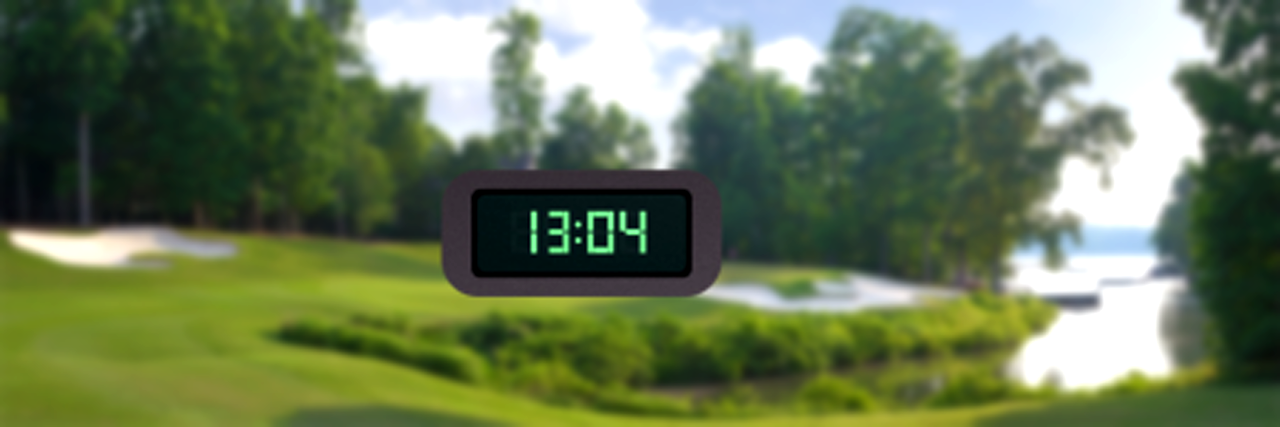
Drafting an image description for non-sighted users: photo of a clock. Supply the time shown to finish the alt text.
13:04
